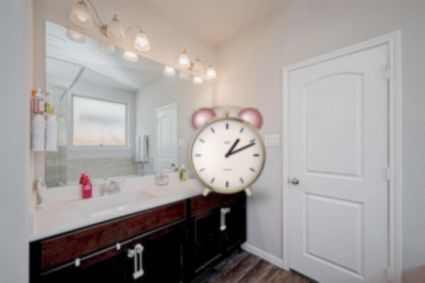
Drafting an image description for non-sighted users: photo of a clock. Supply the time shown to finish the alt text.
1:11
